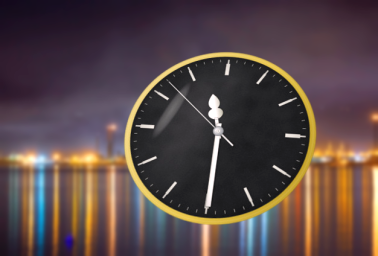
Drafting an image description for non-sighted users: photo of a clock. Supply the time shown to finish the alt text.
11:29:52
